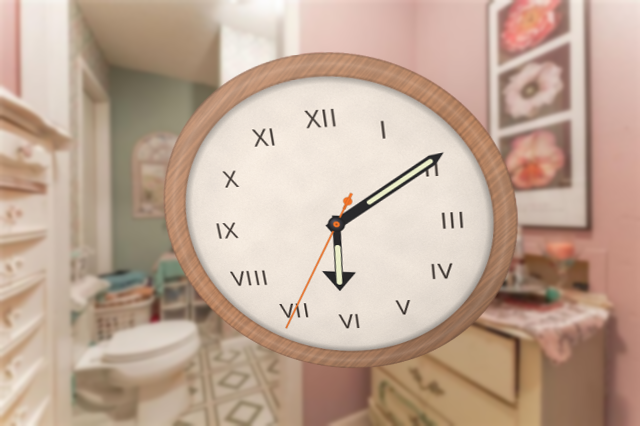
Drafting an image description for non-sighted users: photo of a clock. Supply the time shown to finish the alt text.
6:09:35
